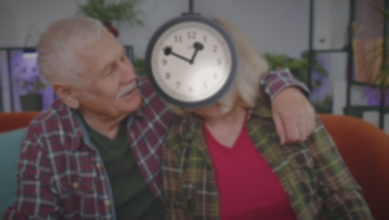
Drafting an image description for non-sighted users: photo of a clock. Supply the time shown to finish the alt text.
12:49
